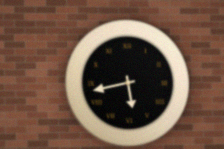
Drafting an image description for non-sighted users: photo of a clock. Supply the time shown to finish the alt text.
5:43
